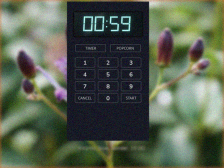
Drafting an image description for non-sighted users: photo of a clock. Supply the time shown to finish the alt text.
0:59
